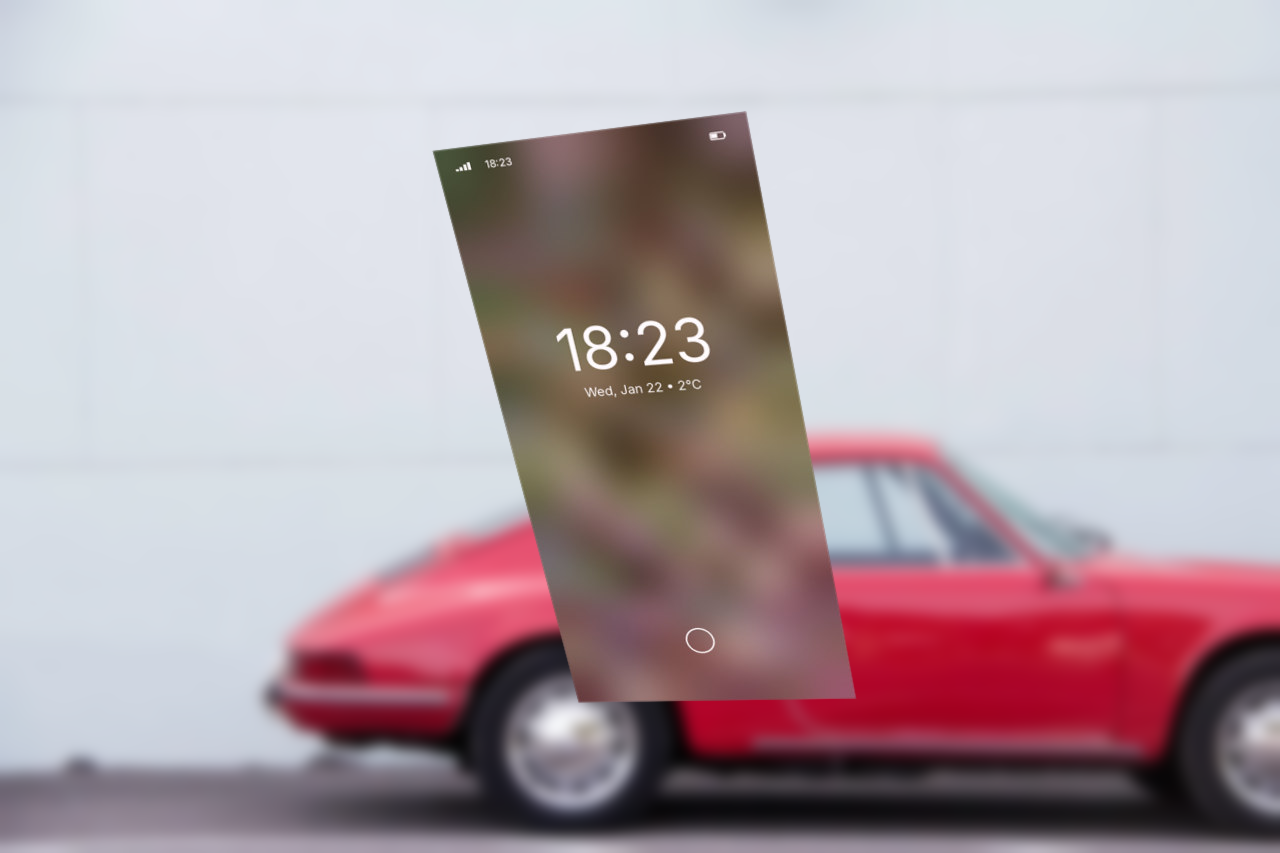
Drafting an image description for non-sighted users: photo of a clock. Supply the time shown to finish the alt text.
18:23
